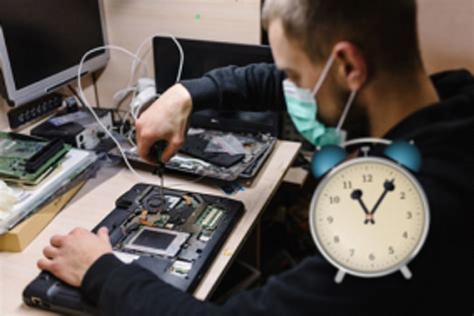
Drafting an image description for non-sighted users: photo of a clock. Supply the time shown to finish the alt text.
11:06
